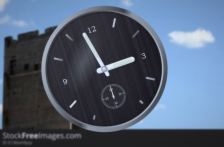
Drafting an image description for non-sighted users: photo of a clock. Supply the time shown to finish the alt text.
2:58
